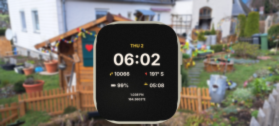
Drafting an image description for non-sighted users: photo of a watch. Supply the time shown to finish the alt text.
6:02
